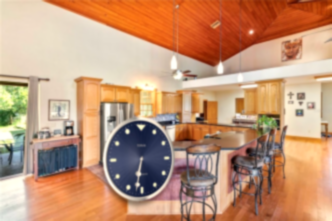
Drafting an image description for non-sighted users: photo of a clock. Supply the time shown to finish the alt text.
6:32
